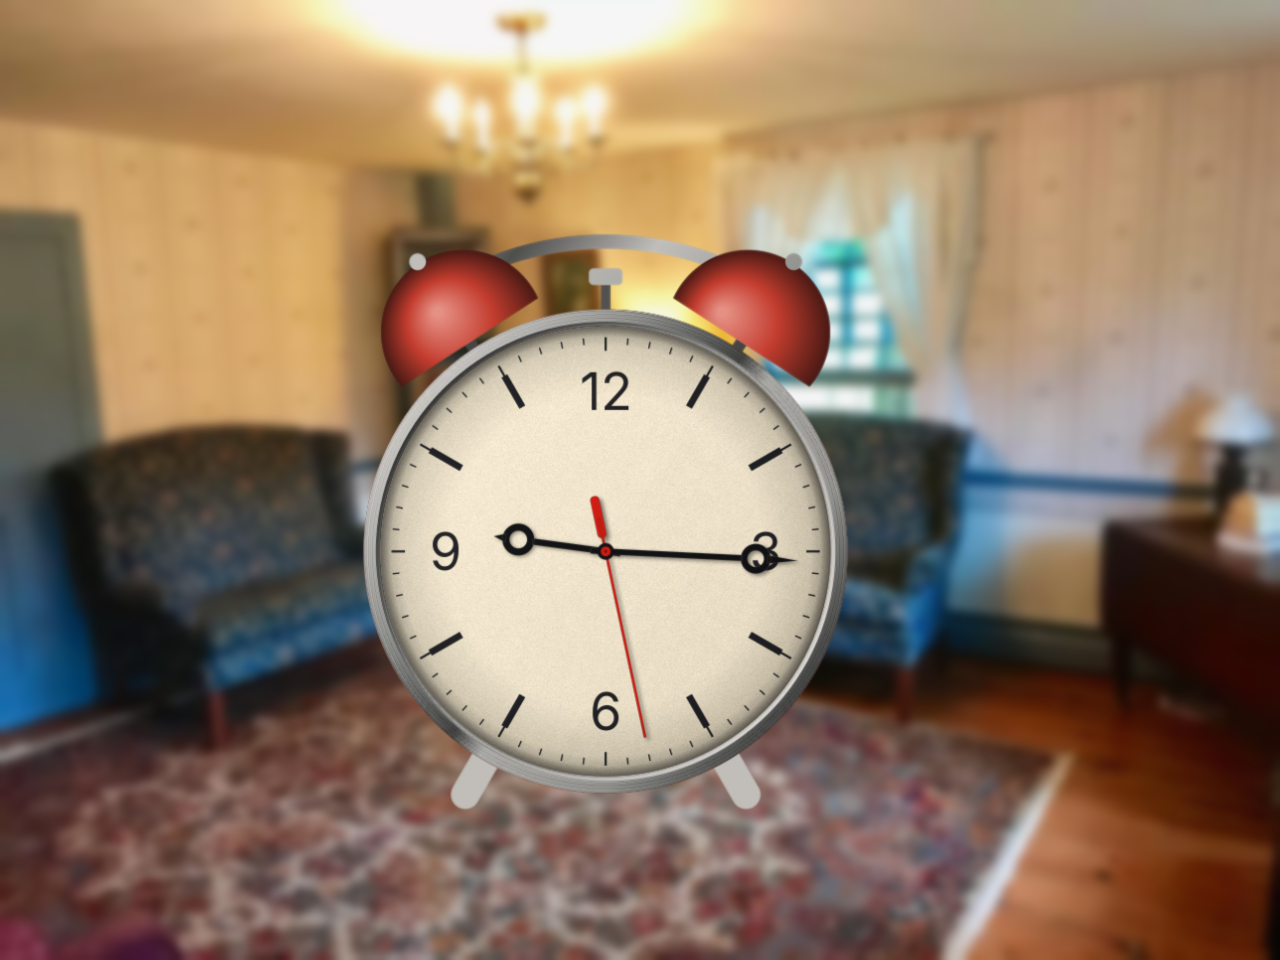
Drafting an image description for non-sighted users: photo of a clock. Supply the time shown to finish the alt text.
9:15:28
